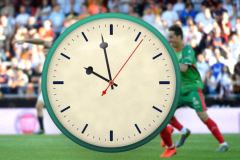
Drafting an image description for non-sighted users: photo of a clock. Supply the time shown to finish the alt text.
9:58:06
